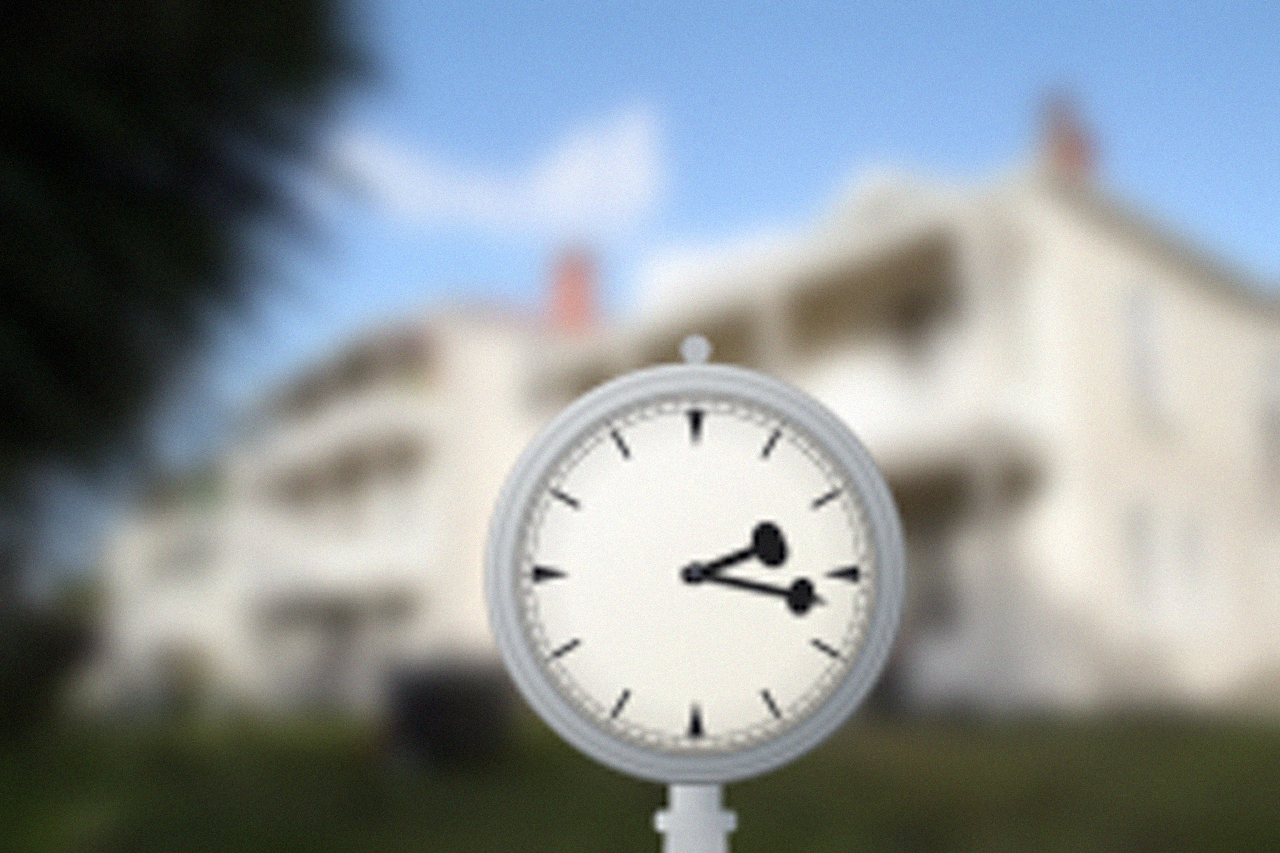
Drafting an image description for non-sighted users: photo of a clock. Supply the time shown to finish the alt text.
2:17
